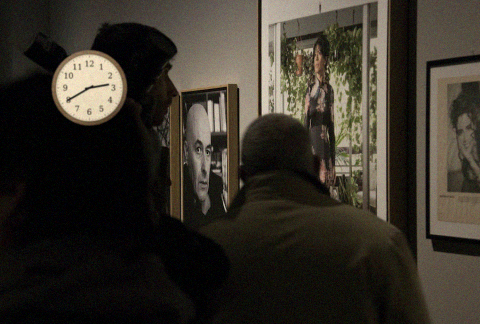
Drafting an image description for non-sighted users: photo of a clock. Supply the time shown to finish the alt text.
2:40
